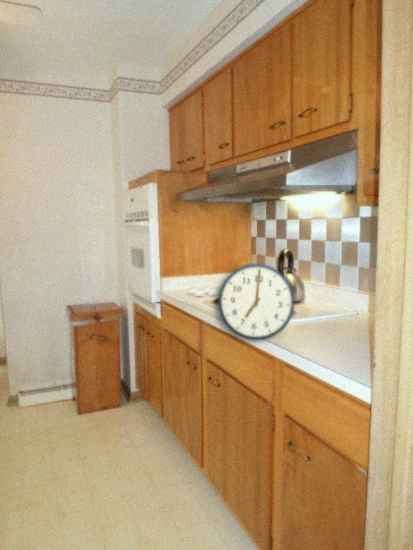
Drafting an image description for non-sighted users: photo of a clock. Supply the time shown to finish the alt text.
7:00
